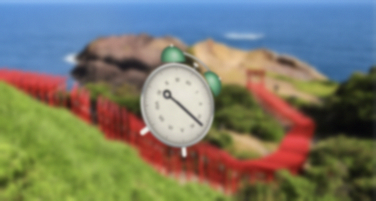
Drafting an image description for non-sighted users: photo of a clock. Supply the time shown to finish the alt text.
9:17
